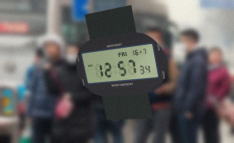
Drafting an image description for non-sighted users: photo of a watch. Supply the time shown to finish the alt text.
12:57:34
